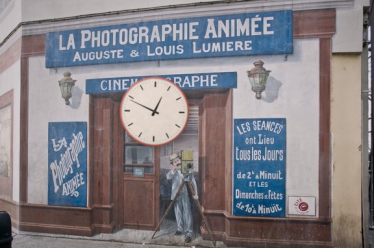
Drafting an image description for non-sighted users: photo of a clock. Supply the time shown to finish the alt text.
12:49
